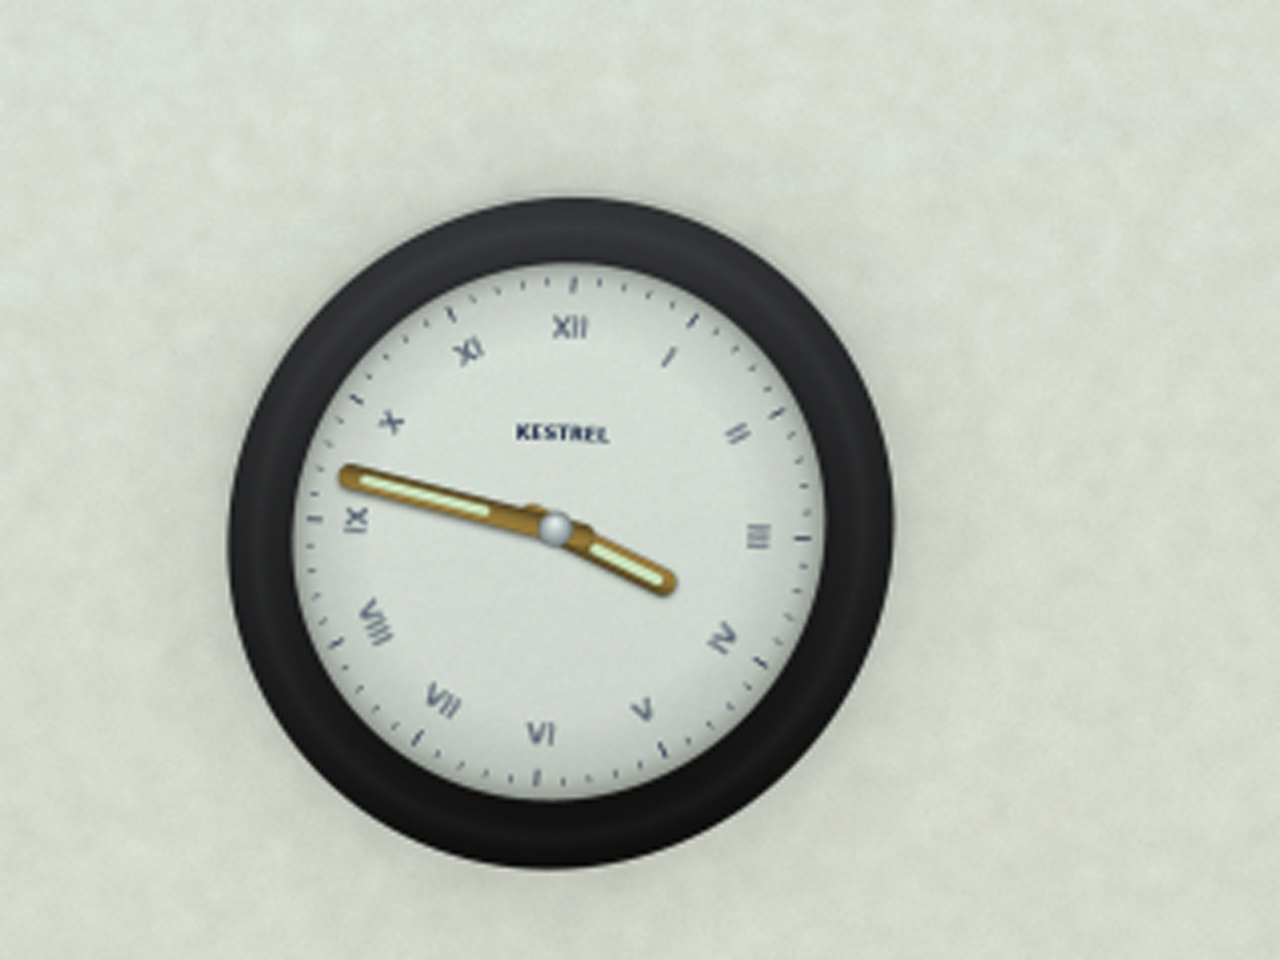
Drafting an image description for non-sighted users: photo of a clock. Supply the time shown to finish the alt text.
3:47
